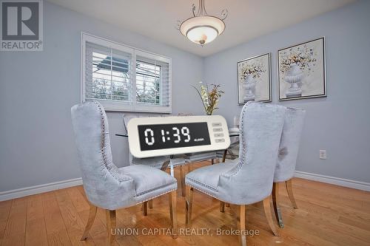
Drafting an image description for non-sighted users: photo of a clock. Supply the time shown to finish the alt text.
1:39
